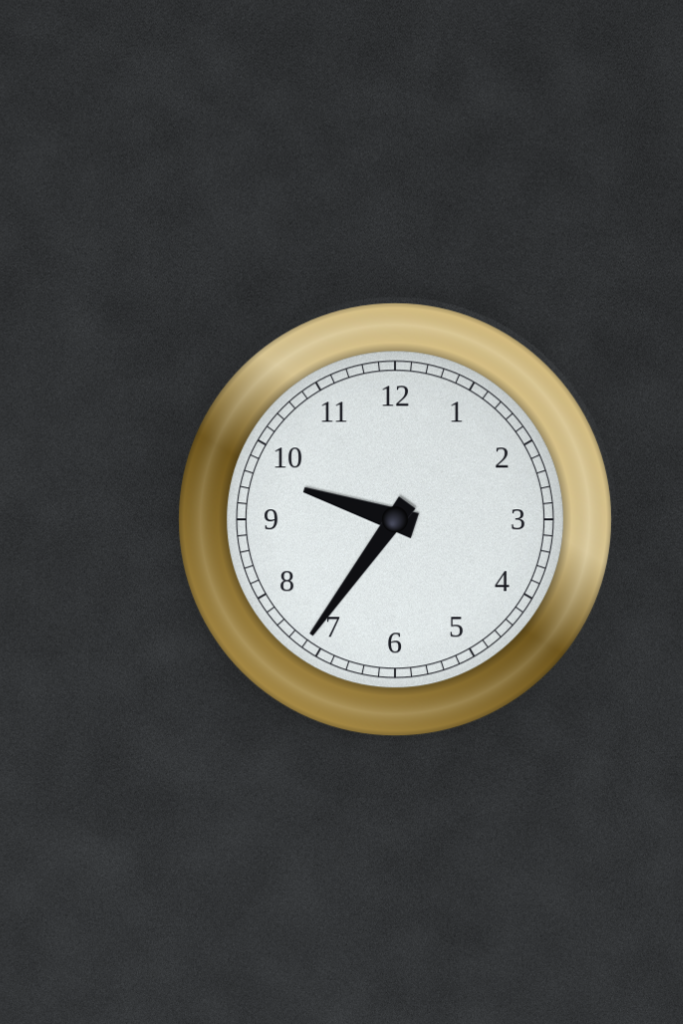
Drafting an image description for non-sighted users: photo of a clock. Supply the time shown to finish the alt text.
9:36
